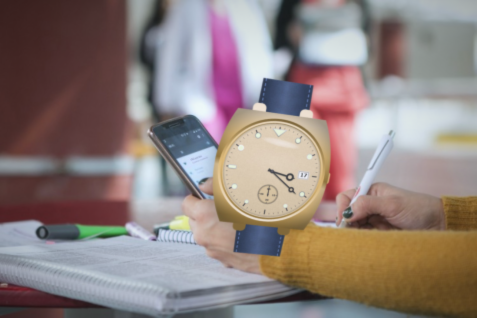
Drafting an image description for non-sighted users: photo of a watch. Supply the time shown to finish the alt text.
3:21
